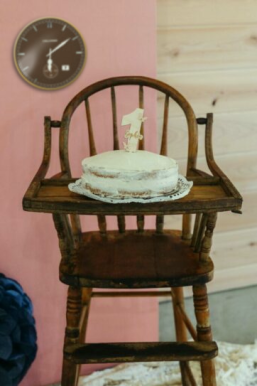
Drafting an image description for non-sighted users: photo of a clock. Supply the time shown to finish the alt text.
6:09
